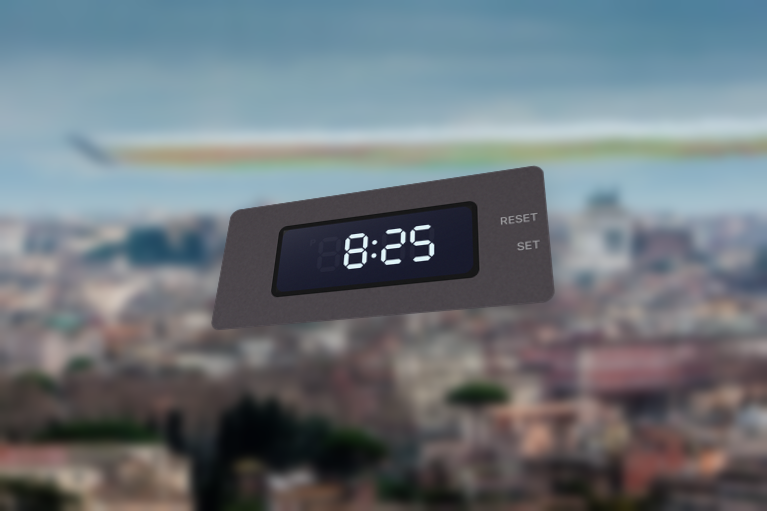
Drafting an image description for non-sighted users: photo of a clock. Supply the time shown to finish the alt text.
8:25
